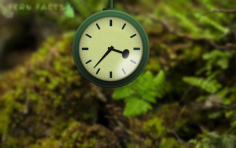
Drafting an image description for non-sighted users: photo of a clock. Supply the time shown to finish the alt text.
3:37
